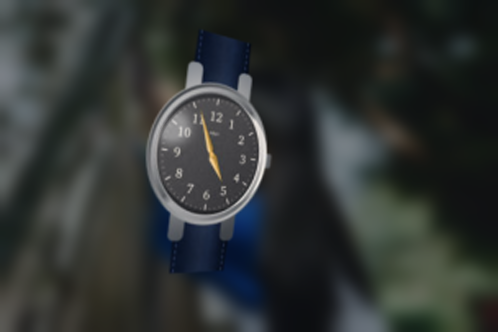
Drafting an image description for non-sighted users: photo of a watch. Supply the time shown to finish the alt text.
4:56
